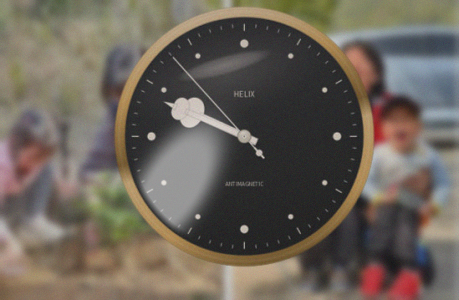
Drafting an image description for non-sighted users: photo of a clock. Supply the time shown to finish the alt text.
9:48:53
